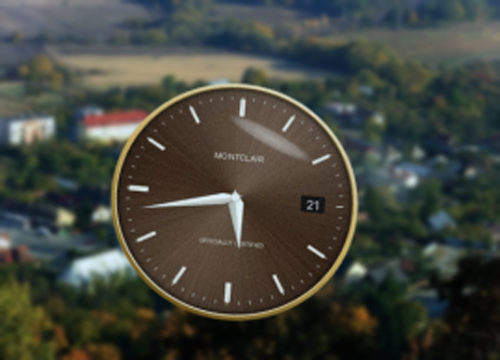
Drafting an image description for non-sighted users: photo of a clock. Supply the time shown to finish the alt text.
5:43
